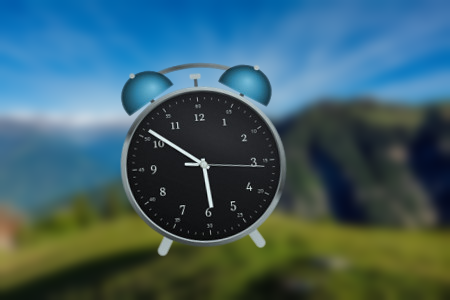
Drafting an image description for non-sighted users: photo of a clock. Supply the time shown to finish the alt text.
5:51:16
